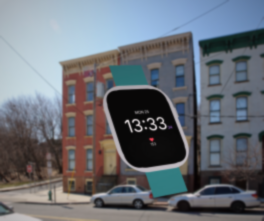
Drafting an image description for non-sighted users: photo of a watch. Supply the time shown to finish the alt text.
13:33
